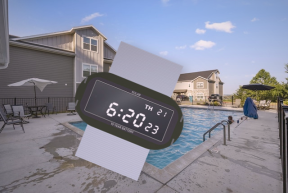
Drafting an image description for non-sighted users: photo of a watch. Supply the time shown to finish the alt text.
6:20:23
